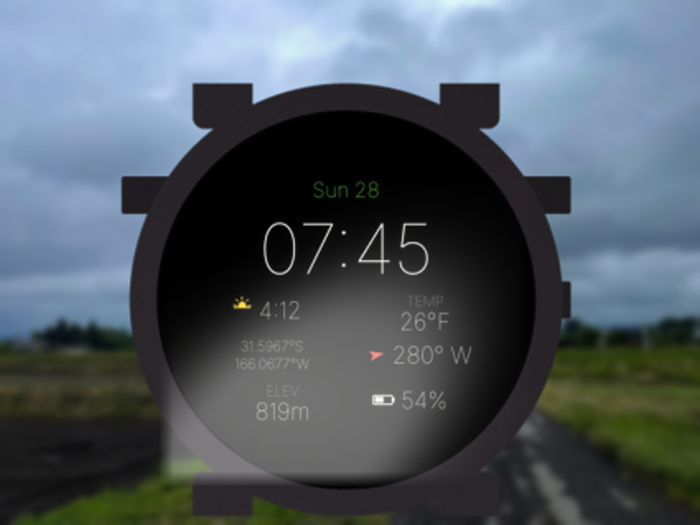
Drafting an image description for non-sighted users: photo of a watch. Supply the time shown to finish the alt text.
7:45
